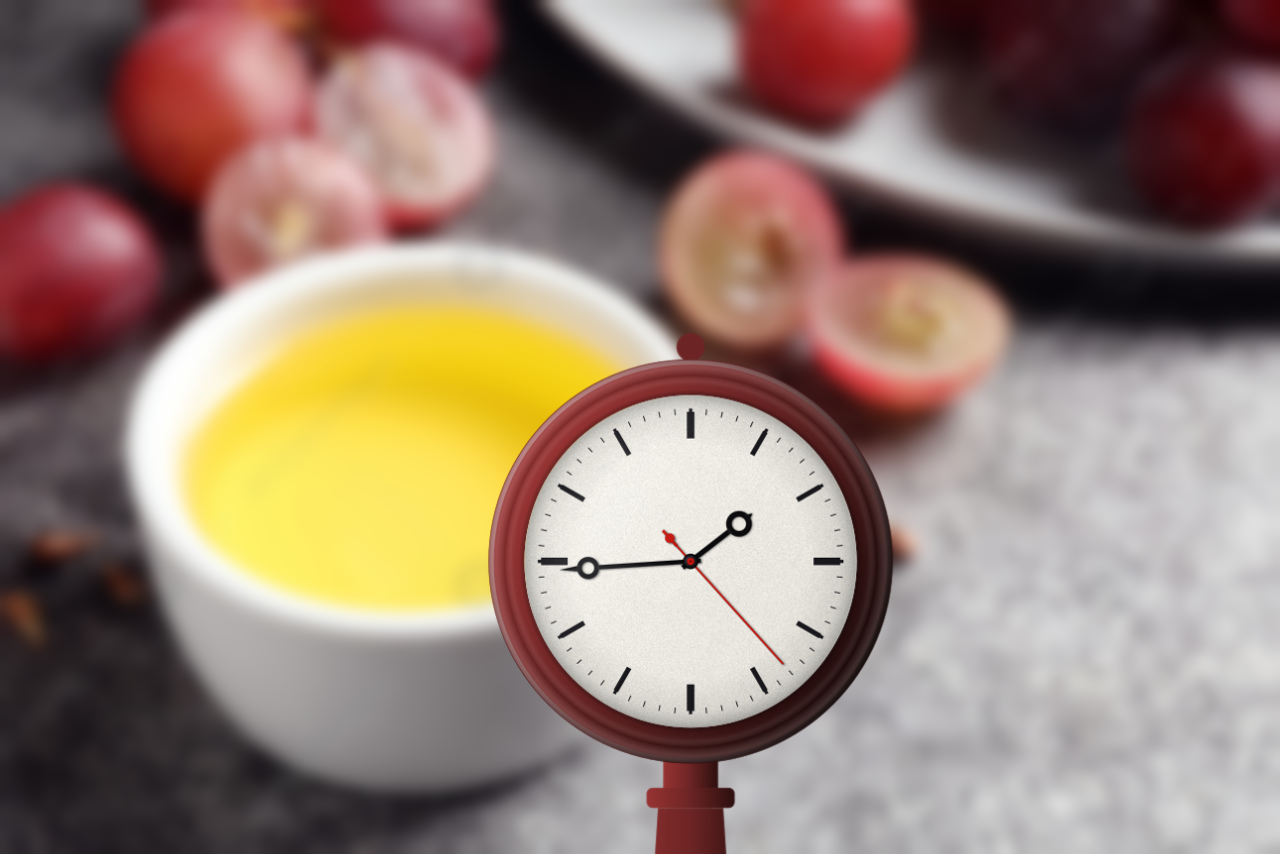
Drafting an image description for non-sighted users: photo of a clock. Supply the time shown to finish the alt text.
1:44:23
